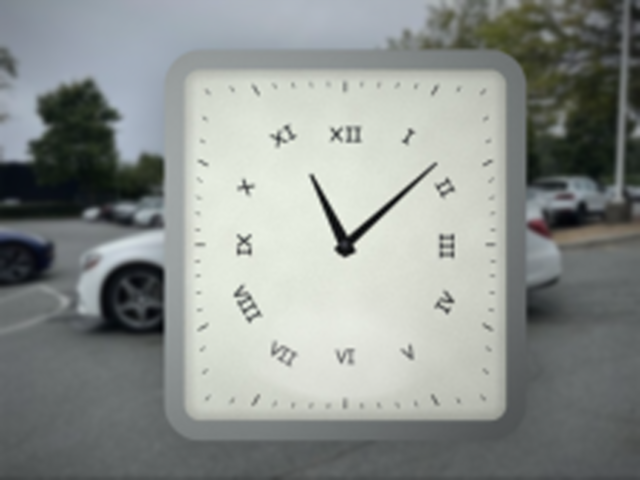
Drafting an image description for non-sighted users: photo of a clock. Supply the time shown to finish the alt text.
11:08
